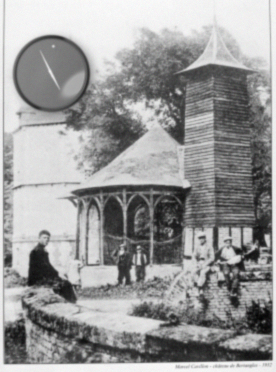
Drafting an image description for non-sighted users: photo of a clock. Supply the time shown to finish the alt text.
4:55
